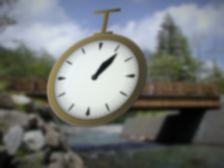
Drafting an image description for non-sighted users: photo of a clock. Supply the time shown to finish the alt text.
1:06
